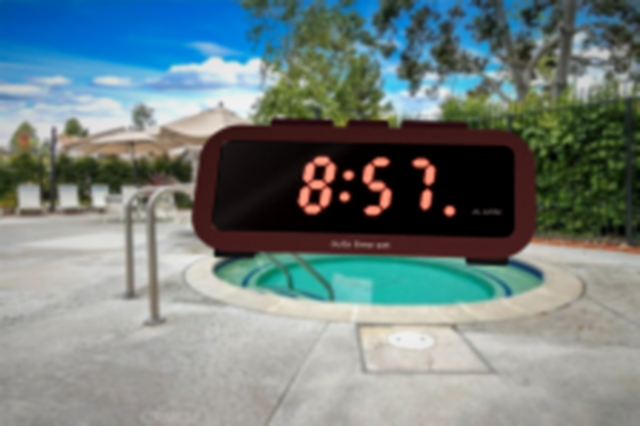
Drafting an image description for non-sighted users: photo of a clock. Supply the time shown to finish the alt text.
8:57
